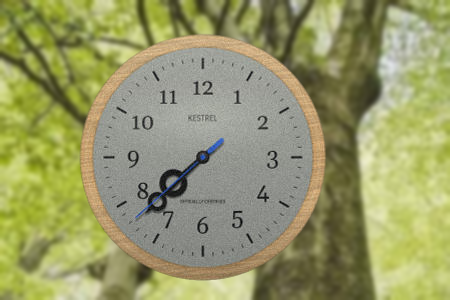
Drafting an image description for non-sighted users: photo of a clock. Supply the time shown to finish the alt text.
7:37:38
